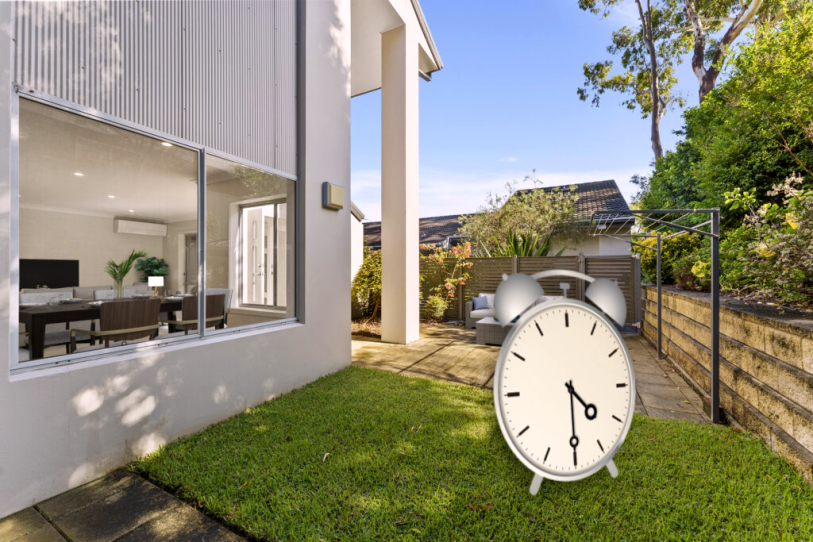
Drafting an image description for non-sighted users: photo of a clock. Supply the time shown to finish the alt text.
4:30
